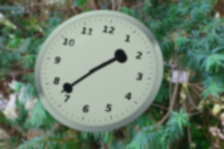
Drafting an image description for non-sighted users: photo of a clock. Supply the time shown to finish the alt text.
1:37
